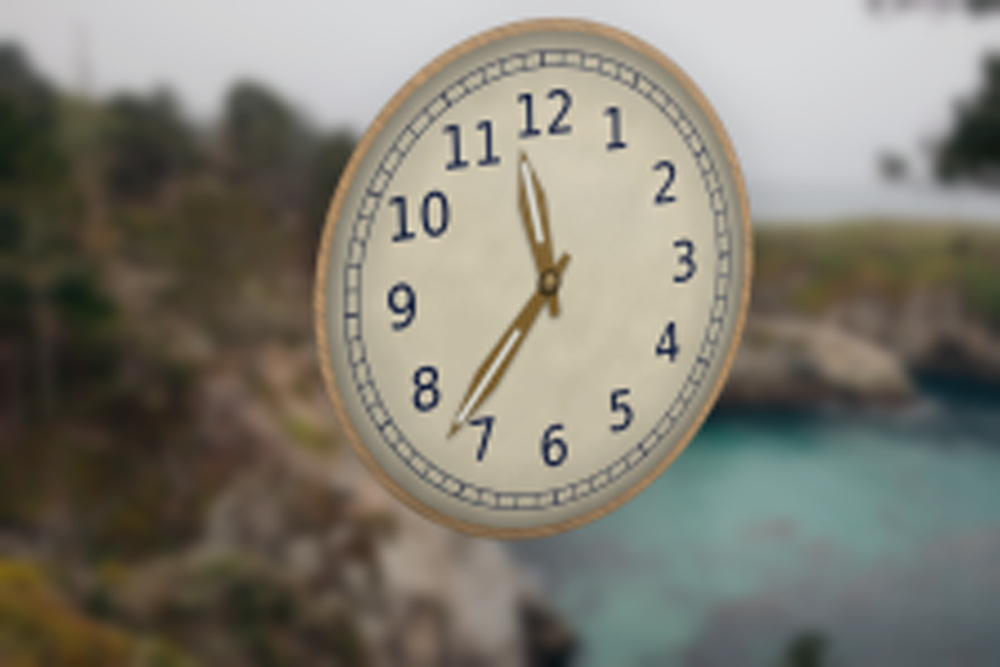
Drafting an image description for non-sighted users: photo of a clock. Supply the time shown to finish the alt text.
11:37
